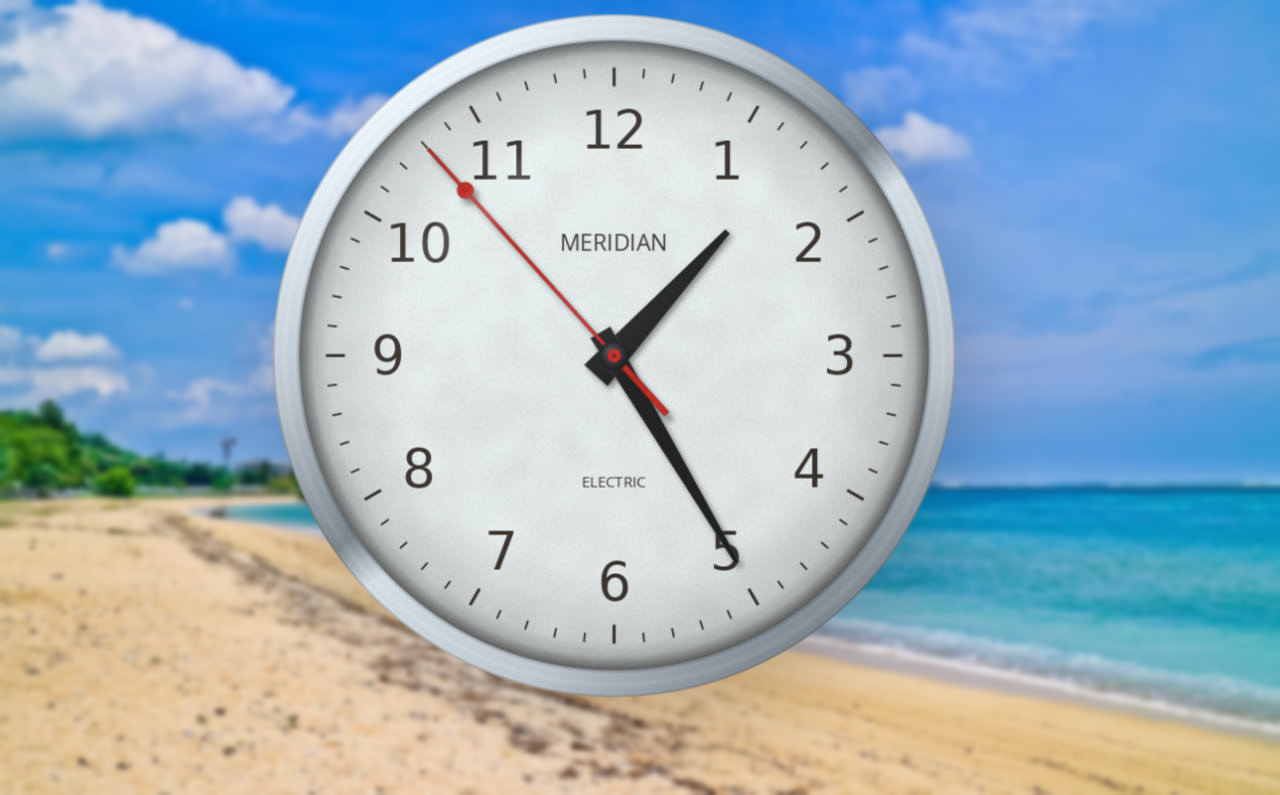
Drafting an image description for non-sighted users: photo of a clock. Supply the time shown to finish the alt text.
1:24:53
